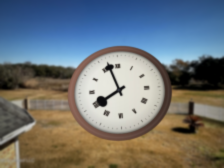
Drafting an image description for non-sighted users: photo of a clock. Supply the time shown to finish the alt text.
7:57
